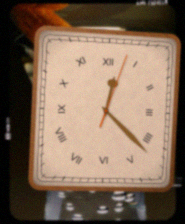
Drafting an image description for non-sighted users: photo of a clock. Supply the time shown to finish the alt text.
12:22:03
